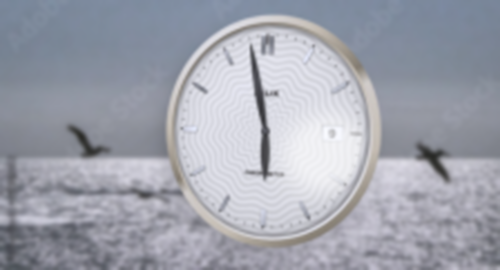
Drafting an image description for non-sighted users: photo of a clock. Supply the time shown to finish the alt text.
5:58
